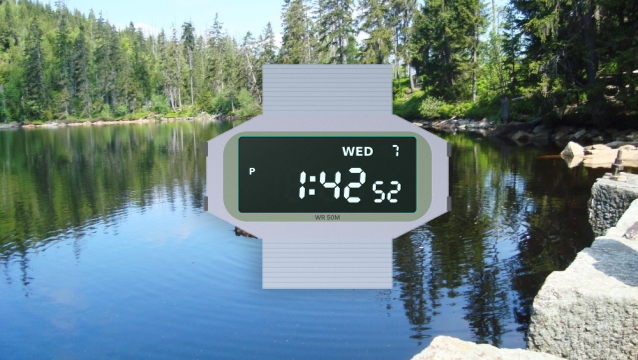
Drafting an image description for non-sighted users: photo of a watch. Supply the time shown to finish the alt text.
1:42:52
